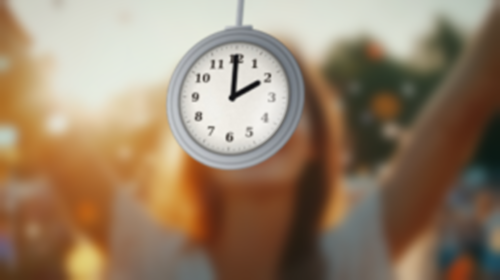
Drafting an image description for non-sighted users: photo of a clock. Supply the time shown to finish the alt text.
2:00
